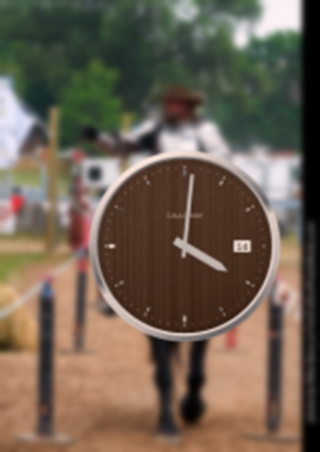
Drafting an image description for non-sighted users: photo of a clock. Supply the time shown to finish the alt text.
4:01
